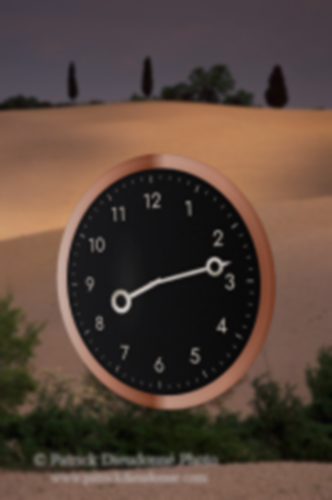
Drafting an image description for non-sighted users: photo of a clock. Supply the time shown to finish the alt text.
8:13
